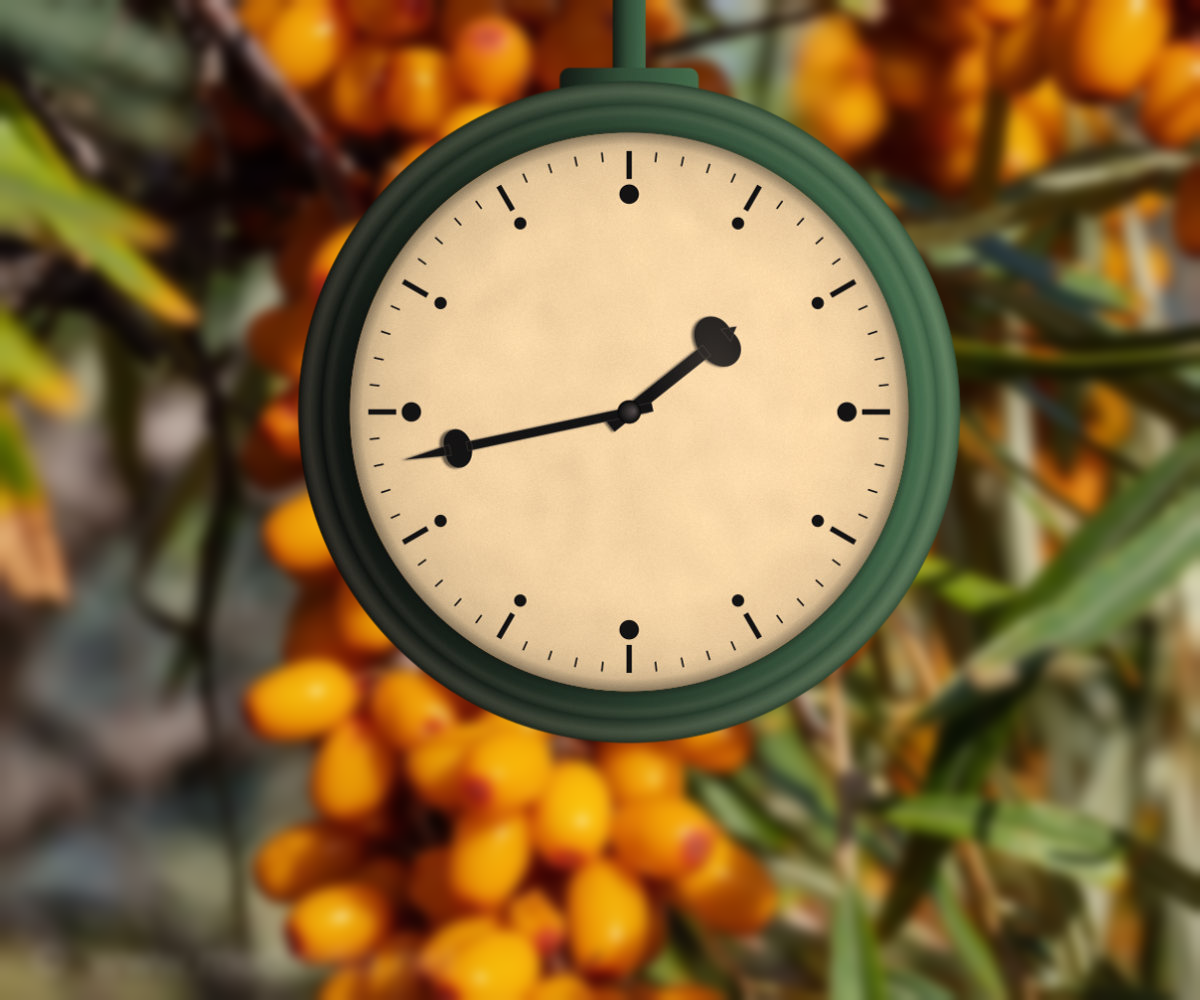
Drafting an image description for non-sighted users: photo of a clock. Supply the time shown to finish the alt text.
1:43
